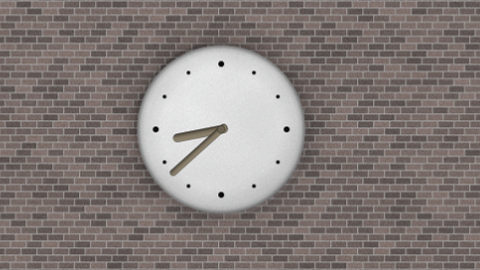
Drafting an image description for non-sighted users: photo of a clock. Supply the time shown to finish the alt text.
8:38
